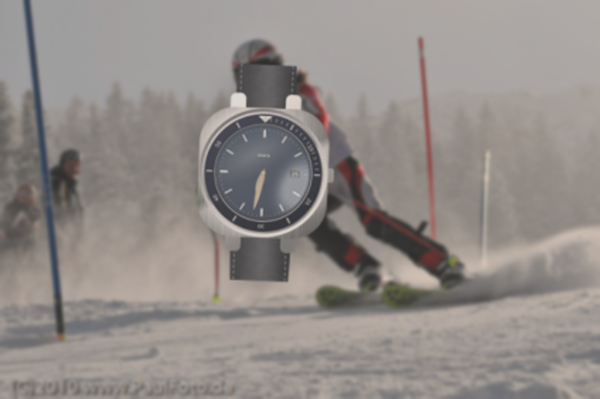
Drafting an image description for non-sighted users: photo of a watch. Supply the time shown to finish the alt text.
6:32
